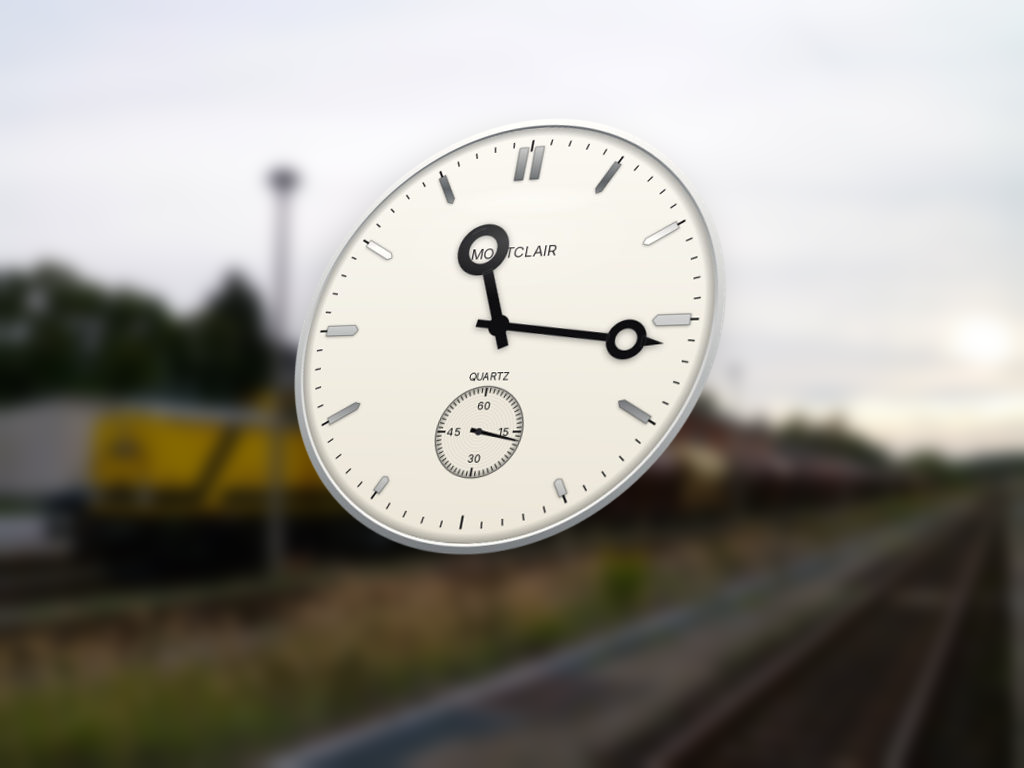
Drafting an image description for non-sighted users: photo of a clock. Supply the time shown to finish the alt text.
11:16:17
